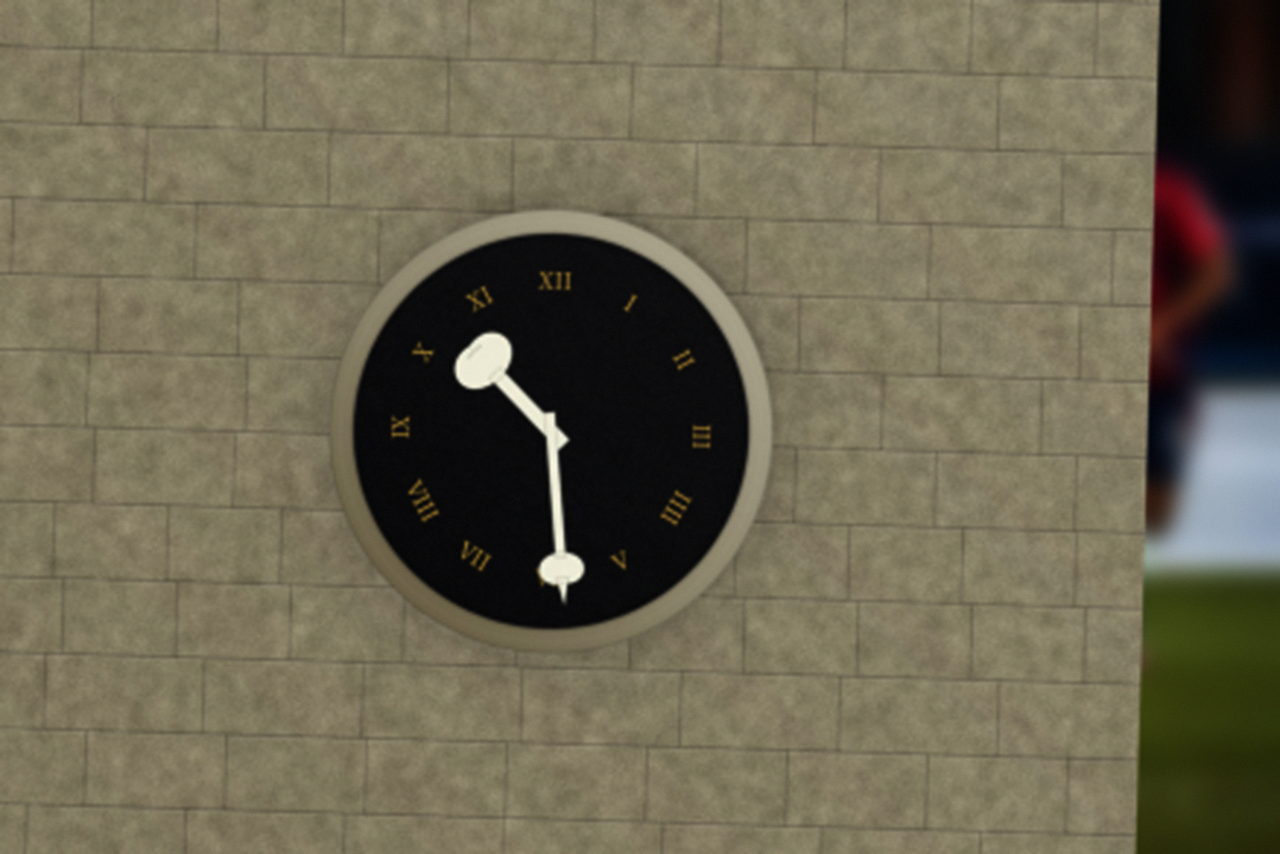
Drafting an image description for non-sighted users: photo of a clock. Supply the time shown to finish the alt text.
10:29
